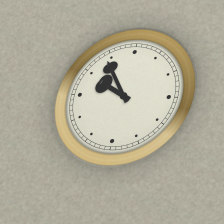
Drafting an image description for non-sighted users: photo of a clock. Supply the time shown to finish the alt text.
9:54
